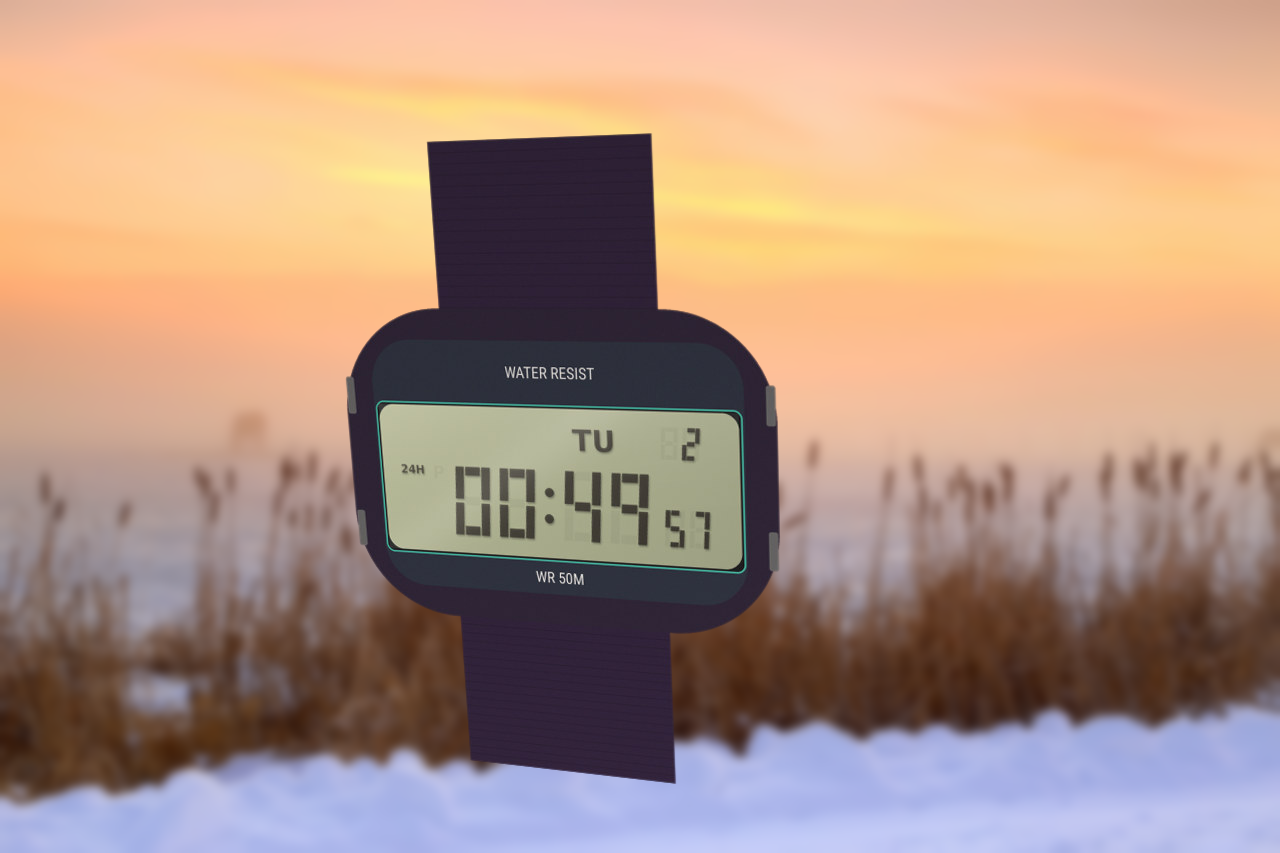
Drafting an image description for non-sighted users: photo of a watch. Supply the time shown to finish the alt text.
0:49:57
